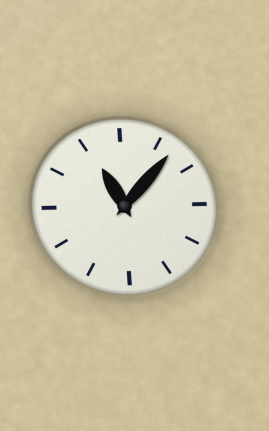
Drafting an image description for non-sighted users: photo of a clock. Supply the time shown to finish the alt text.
11:07
